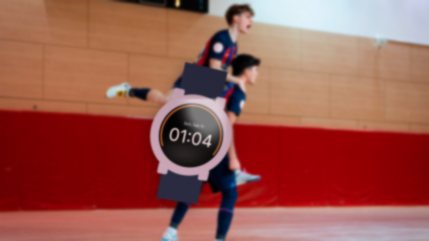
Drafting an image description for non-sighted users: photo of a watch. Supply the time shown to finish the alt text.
1:04
